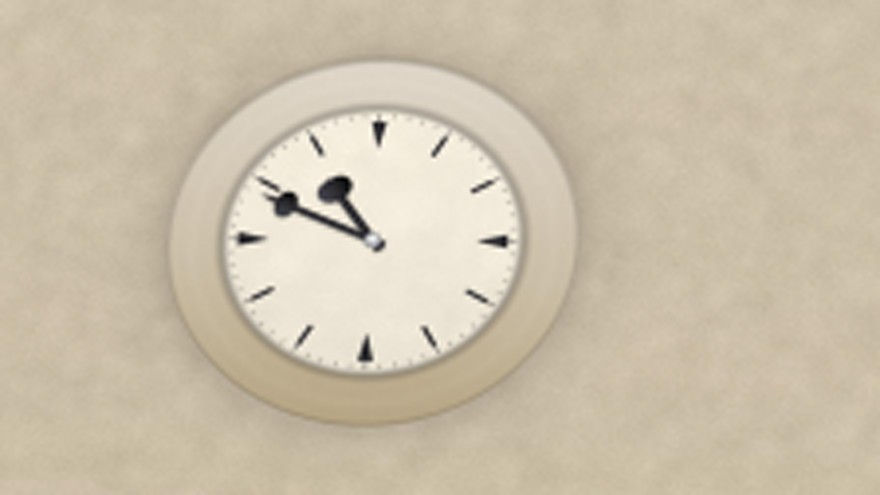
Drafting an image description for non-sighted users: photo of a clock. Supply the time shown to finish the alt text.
10:49
